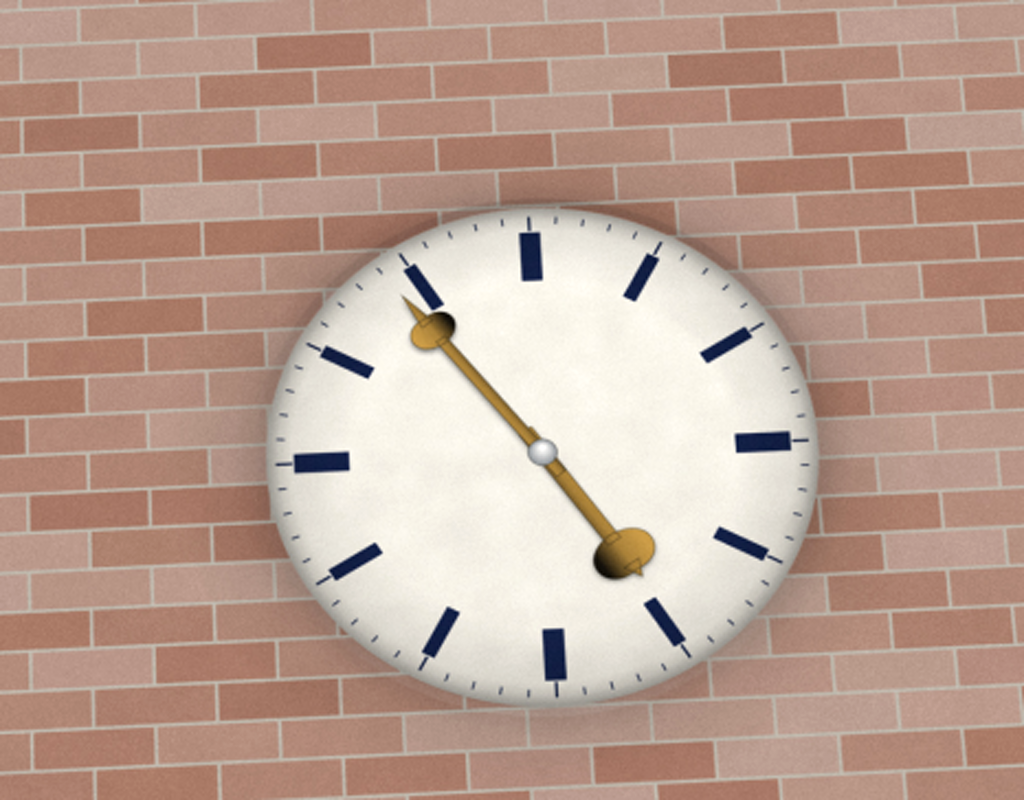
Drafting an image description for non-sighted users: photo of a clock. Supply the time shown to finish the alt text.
4:54
